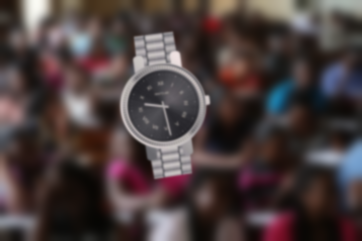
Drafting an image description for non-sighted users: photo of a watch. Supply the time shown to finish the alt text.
9:29
